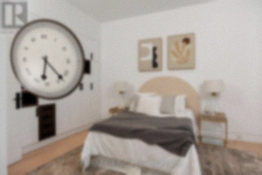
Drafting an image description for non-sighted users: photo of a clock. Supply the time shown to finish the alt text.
6:23
